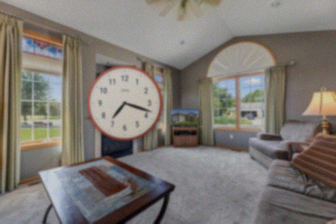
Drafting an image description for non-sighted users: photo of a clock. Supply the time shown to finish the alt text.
7:18
